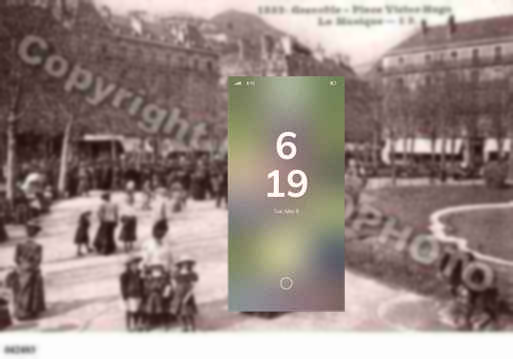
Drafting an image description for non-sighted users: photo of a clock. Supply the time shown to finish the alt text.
6:19
